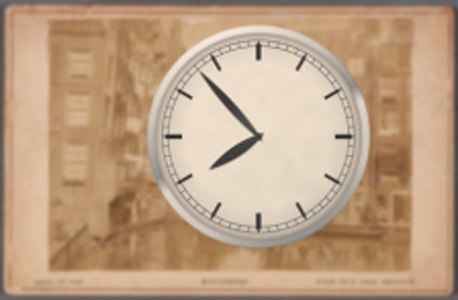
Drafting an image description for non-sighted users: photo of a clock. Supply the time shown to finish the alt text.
7:53
